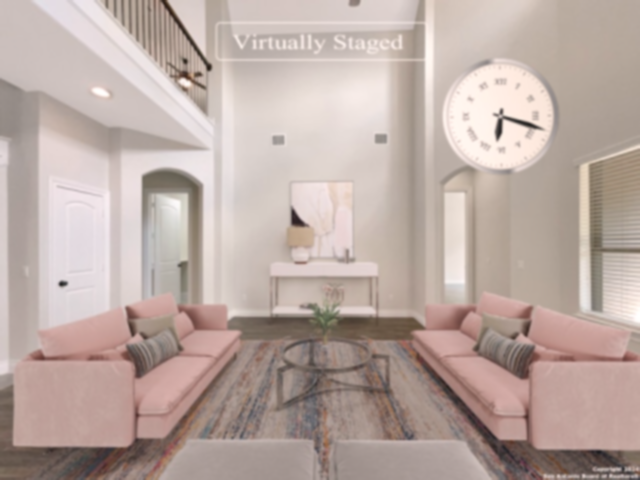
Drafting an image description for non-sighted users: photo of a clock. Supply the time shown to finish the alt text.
6:18
